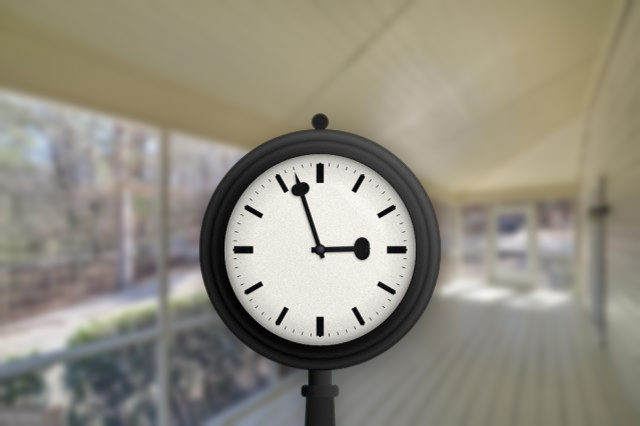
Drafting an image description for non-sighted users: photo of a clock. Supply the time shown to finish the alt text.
2:57
